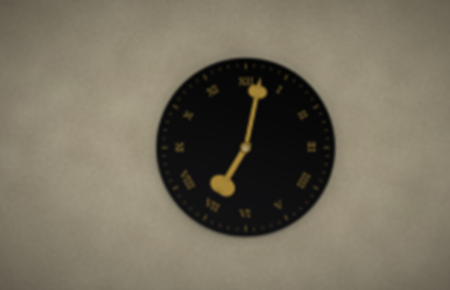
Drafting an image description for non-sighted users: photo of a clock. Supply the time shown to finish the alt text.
7:02
